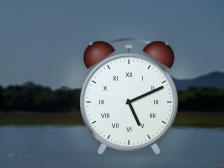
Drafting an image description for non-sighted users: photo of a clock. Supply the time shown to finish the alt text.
5:11
